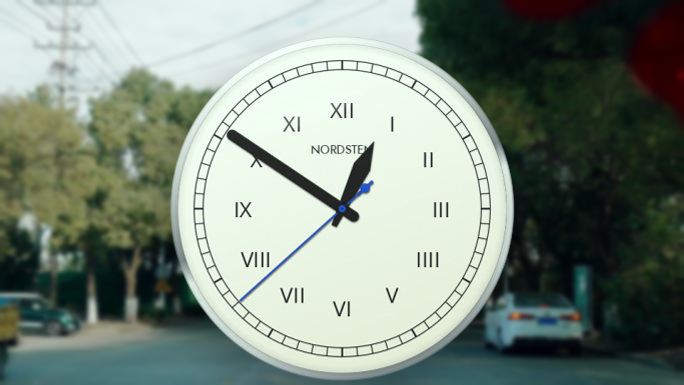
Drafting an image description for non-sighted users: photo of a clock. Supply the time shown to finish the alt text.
12:50:38
